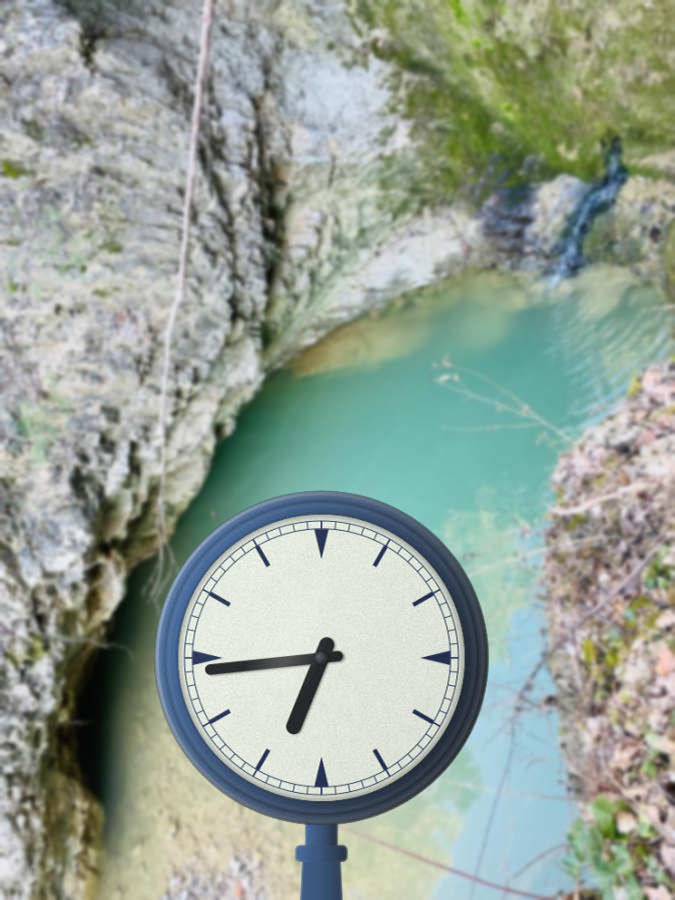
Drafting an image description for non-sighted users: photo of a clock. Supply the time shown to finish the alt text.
6:44
